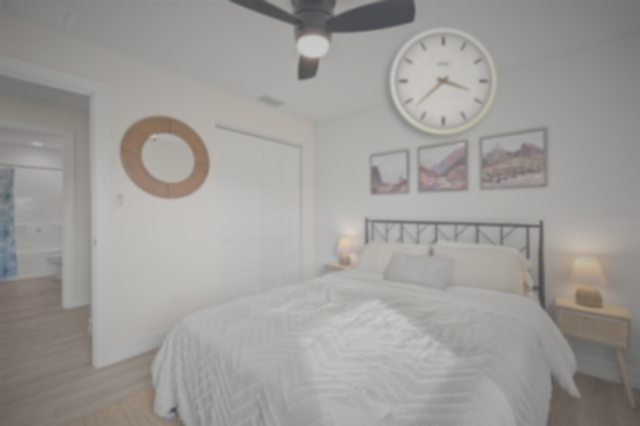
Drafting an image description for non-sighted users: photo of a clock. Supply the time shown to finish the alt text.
3:38
